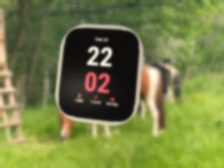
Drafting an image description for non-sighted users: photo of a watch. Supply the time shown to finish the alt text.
22:02
